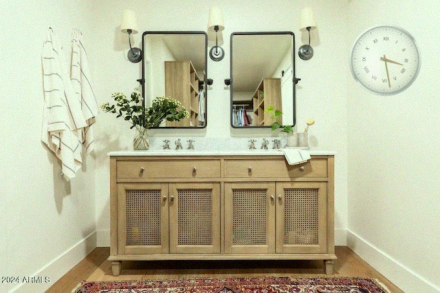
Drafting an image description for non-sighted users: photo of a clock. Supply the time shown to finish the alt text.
3:28
